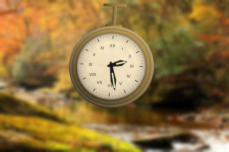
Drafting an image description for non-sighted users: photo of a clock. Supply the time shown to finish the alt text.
2:28
